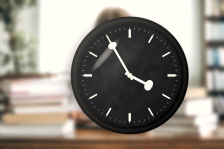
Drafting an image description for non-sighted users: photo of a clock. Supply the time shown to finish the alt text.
3:55
